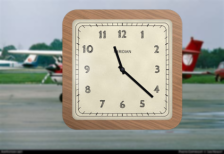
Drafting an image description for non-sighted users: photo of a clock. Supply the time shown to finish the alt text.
11:22
